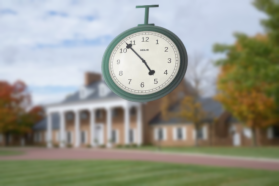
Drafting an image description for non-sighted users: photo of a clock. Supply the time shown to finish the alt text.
4:53
